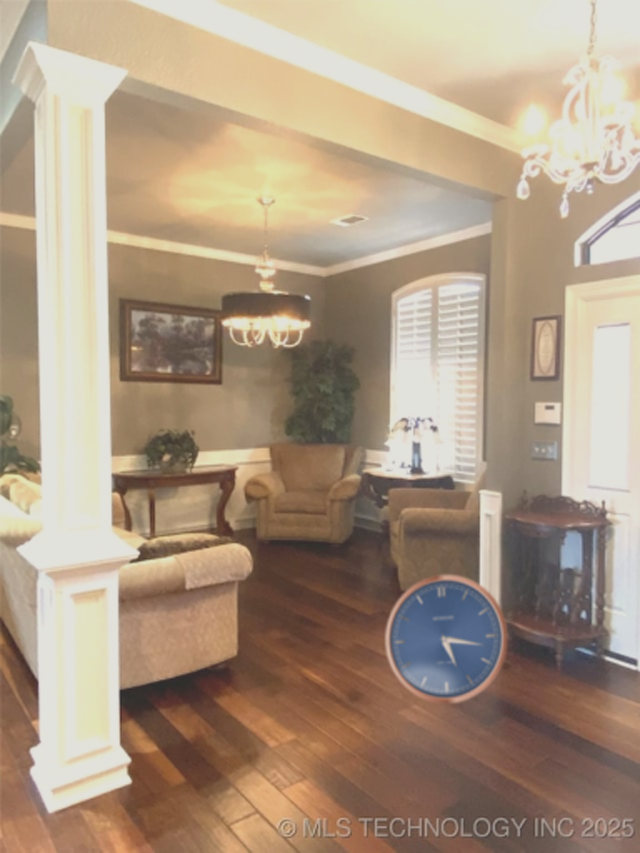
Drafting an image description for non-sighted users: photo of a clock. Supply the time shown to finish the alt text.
5:17
